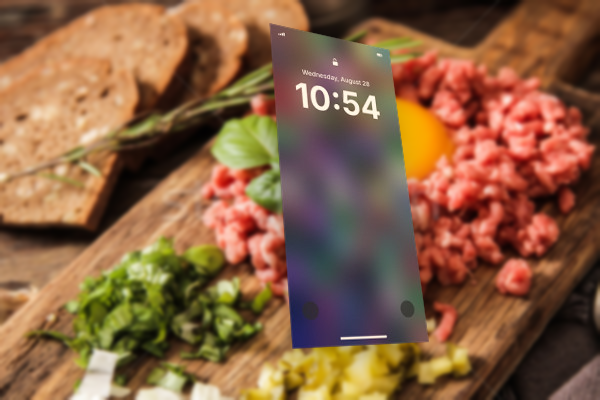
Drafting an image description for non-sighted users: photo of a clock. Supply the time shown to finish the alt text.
10:54
